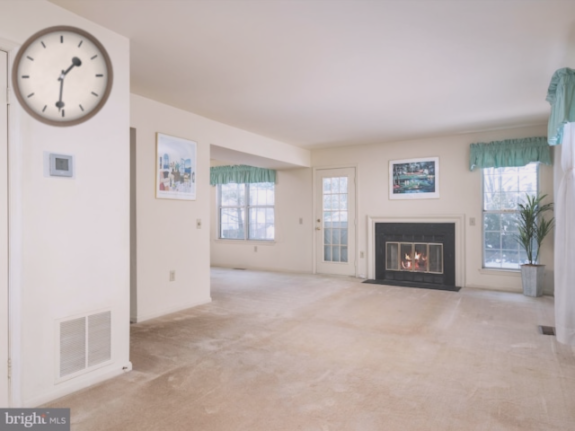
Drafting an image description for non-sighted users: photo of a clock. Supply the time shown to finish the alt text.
1:31
